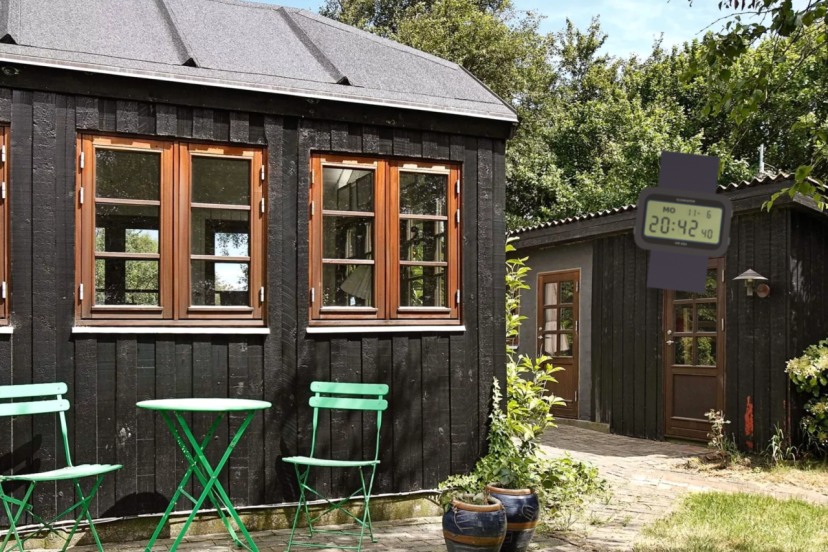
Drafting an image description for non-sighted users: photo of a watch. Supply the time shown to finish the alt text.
20:42:40
